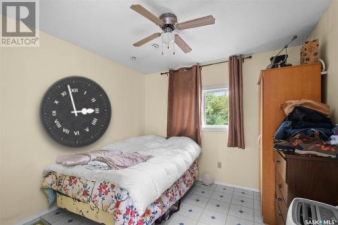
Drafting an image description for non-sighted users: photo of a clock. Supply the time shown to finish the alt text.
2:58
